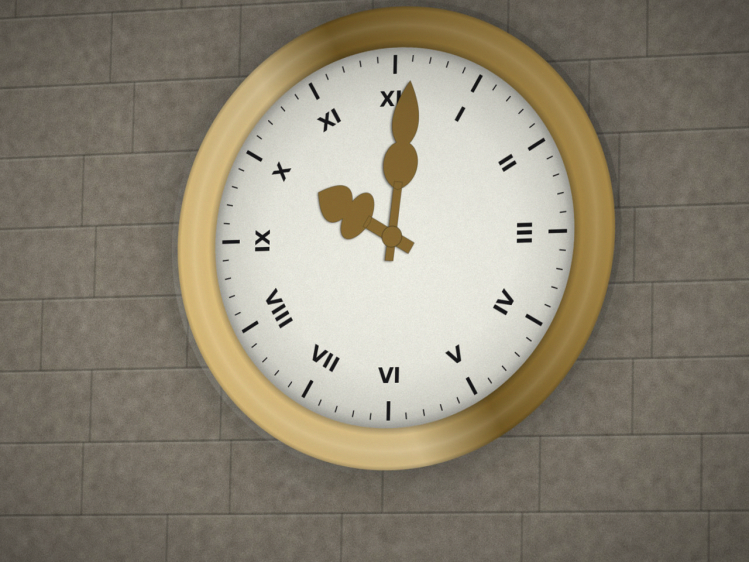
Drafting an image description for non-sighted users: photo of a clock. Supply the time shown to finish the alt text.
10:01
